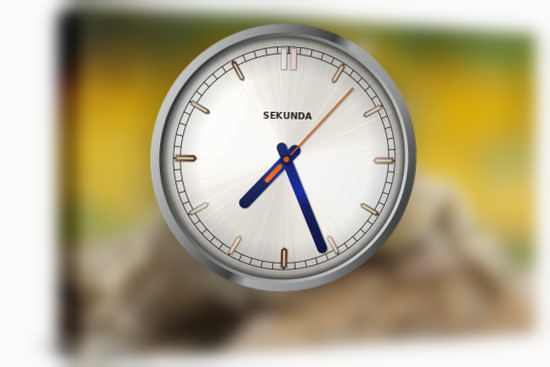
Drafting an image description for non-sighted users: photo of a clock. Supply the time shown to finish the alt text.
7:26:07
